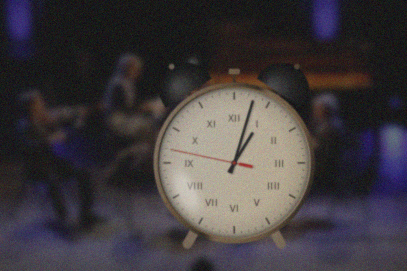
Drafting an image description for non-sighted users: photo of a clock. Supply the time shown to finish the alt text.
1:02:47
